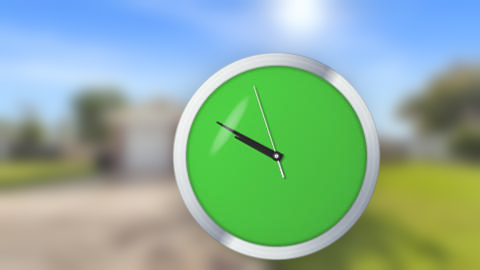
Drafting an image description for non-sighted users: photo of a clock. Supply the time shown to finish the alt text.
9:49:57
